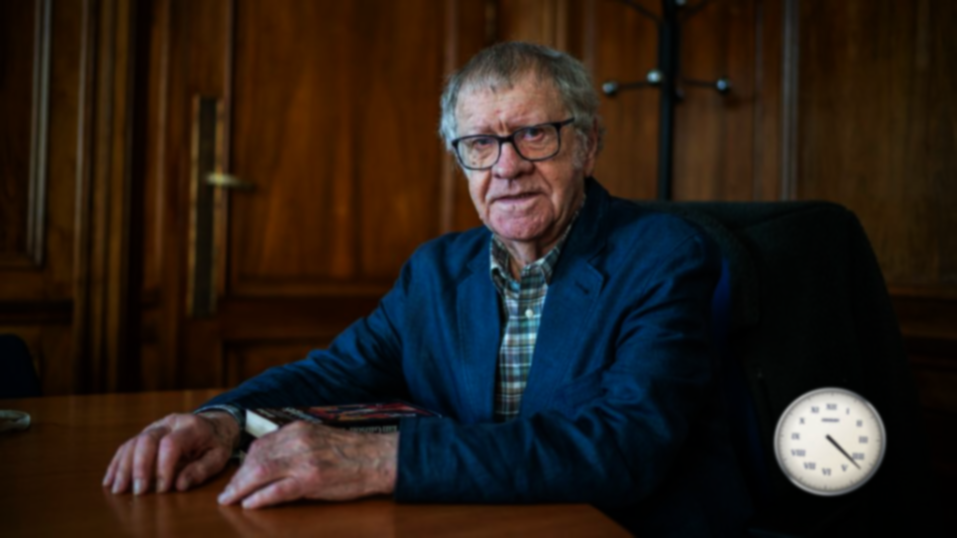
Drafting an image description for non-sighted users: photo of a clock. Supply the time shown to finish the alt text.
4:22
